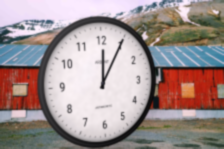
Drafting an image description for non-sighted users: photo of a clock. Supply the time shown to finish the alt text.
12:05
